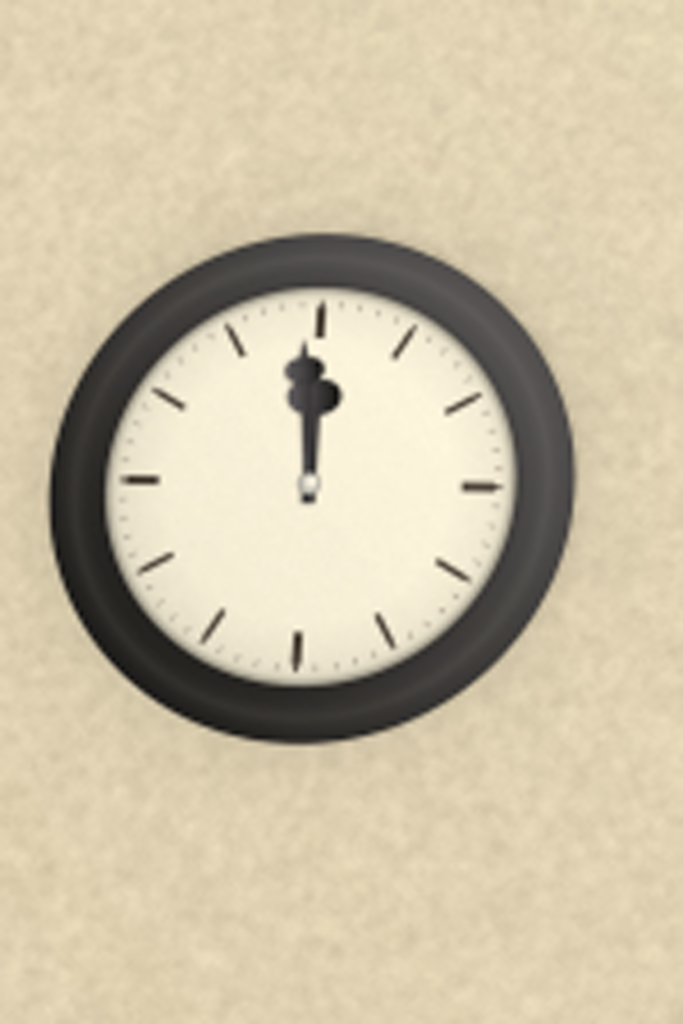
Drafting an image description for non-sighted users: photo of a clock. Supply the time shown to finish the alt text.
11:59
